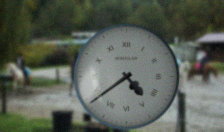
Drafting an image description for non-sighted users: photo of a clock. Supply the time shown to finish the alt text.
4:39
